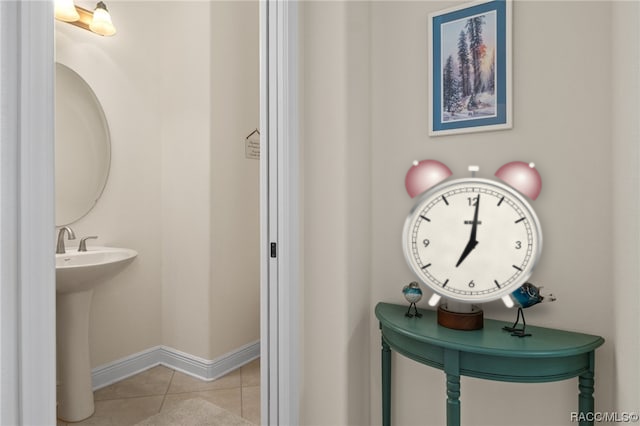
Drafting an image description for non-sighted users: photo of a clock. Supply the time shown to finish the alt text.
7:01
